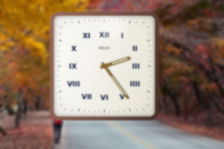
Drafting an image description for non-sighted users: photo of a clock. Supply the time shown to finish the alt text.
2:24
